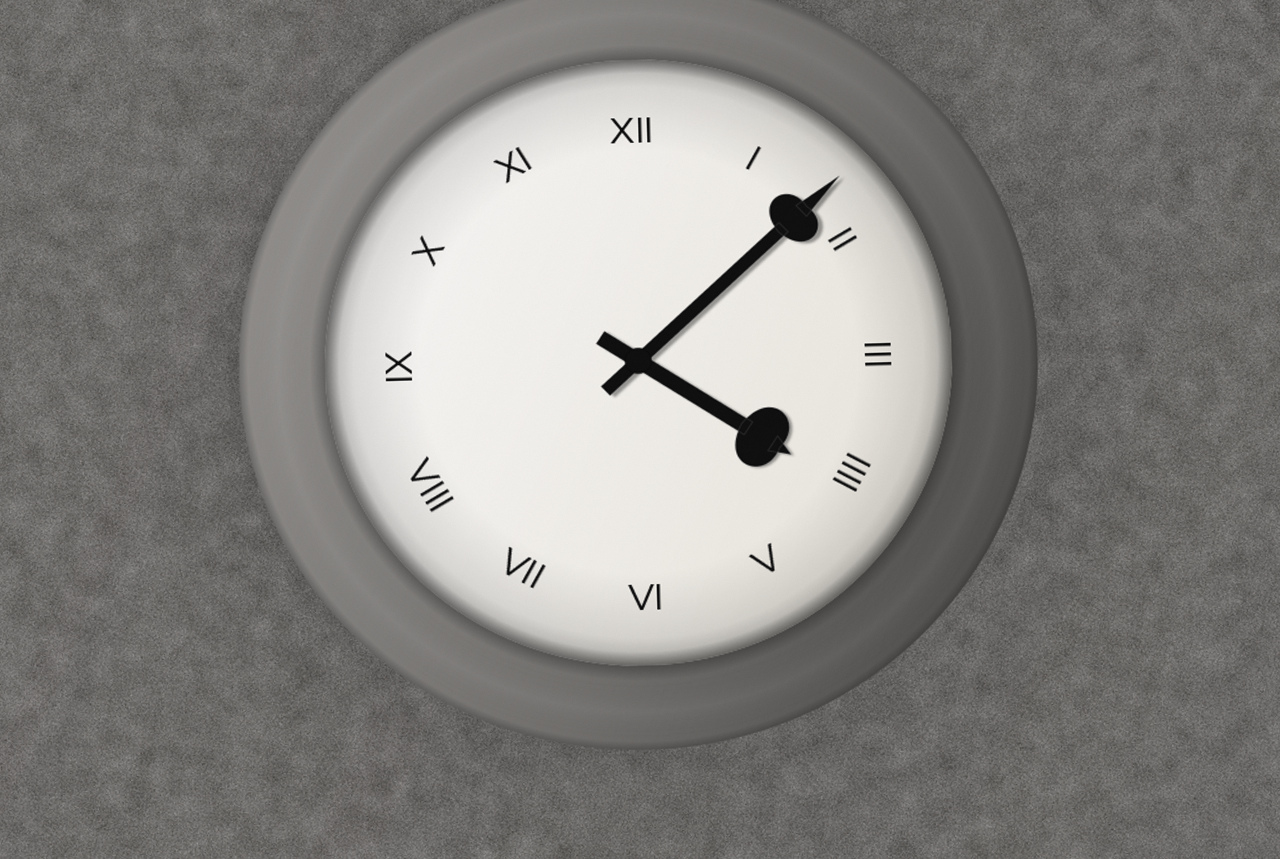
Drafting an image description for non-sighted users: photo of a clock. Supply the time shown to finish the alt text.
4:08
